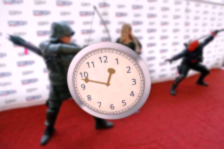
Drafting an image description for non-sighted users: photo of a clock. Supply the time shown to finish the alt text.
12:48
